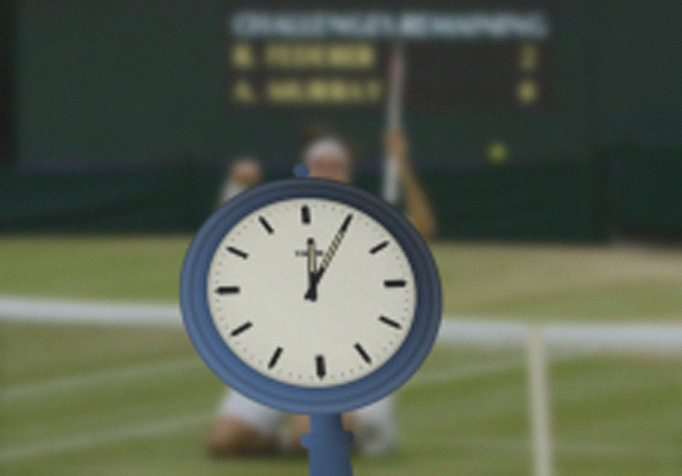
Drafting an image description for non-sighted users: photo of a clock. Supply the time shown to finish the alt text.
12:05
